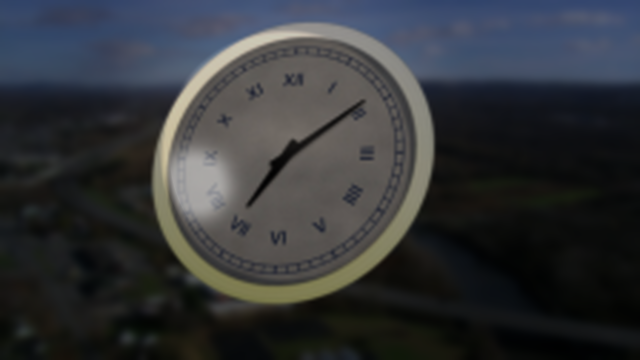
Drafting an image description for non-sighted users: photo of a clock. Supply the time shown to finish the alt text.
7:09
